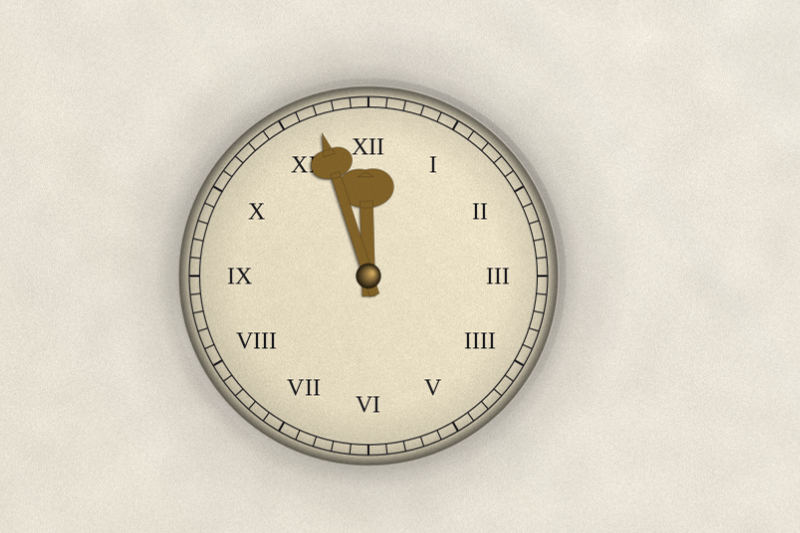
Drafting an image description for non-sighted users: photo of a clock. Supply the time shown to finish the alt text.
11:57
